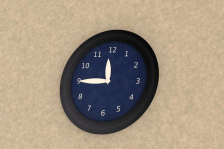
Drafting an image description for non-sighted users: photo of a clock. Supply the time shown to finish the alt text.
11:45
